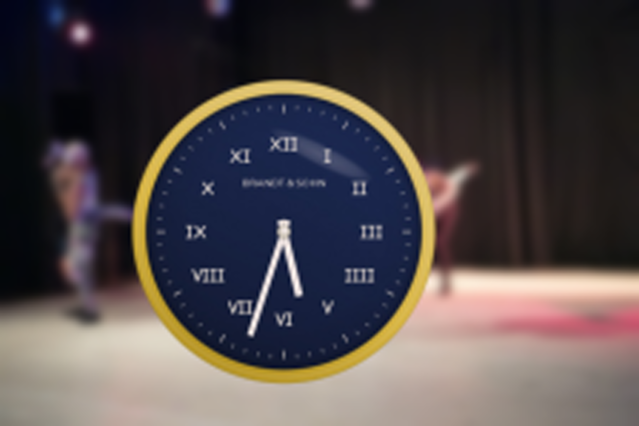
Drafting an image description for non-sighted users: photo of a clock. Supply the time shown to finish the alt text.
5:33
